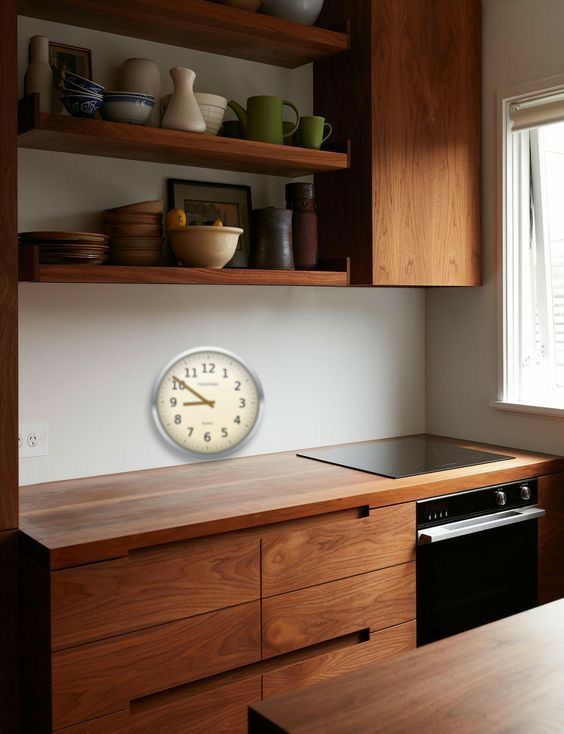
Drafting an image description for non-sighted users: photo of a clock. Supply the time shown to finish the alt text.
8:51
